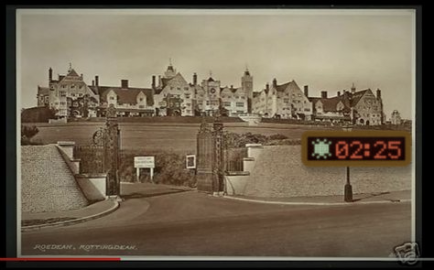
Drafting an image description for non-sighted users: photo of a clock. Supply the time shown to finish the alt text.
2:25
